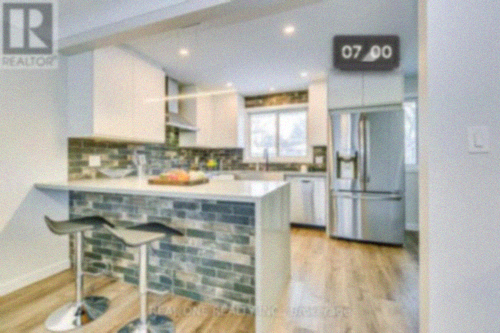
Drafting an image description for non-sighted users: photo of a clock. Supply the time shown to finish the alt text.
7:00
